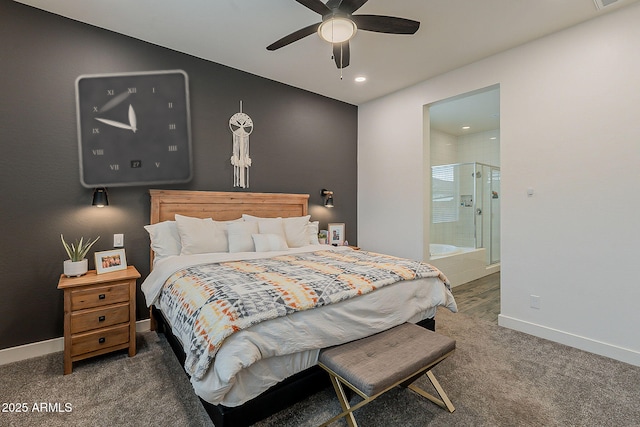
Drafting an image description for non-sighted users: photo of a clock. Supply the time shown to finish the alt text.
11:48
